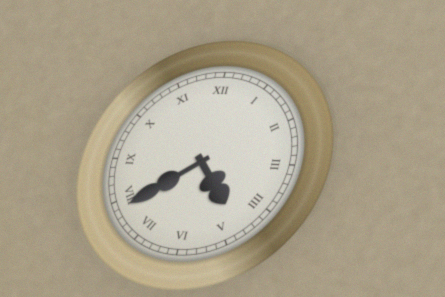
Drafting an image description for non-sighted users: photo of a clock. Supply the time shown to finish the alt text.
4:39
